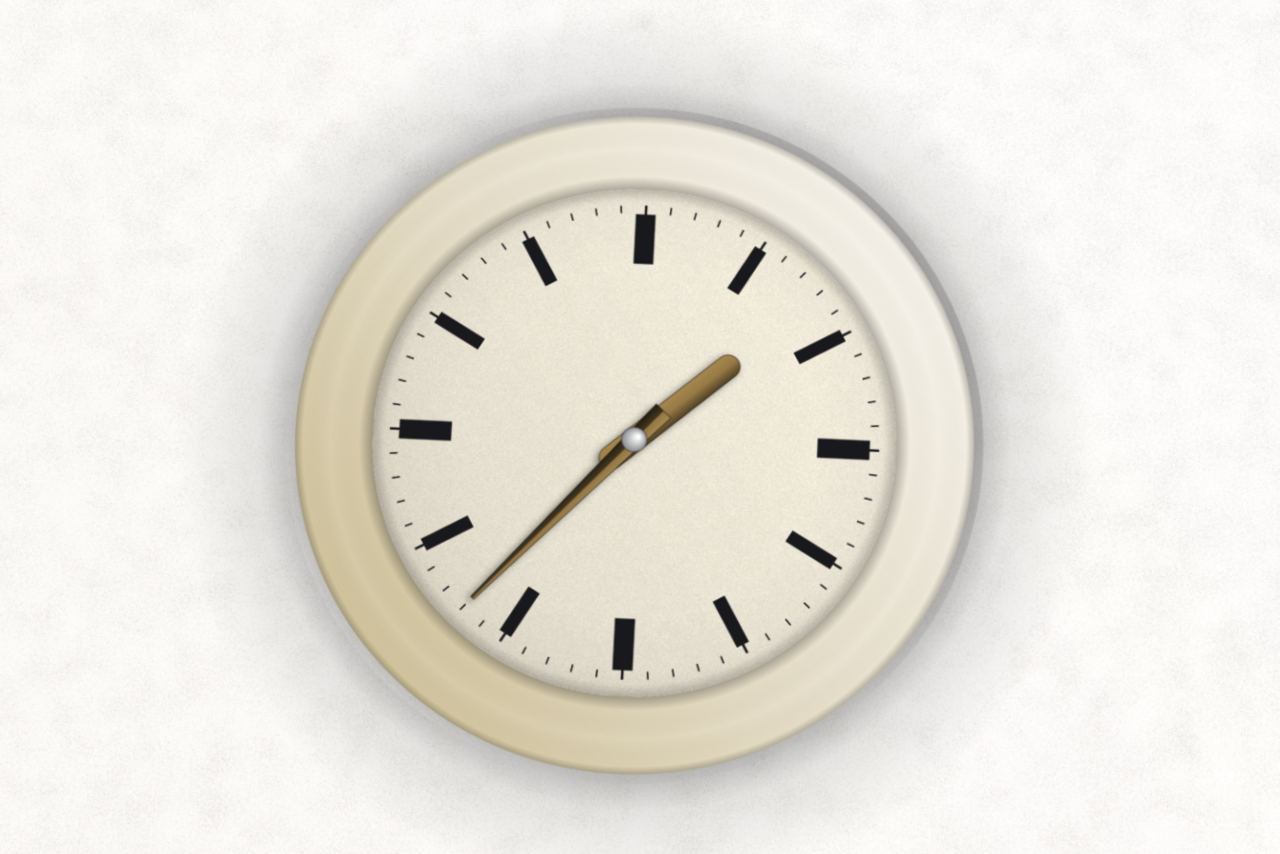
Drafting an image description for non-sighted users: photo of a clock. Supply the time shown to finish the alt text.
1:37
